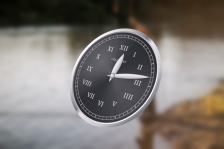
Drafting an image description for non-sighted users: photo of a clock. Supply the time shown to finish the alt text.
12:13
